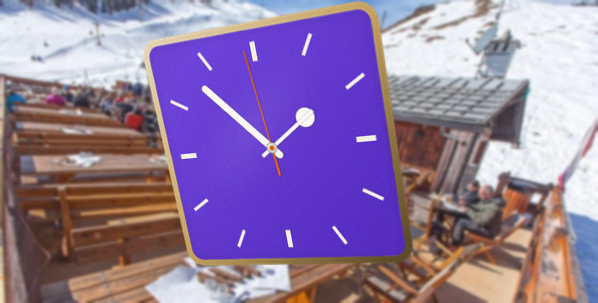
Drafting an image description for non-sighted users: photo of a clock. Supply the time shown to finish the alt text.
1:52:59
